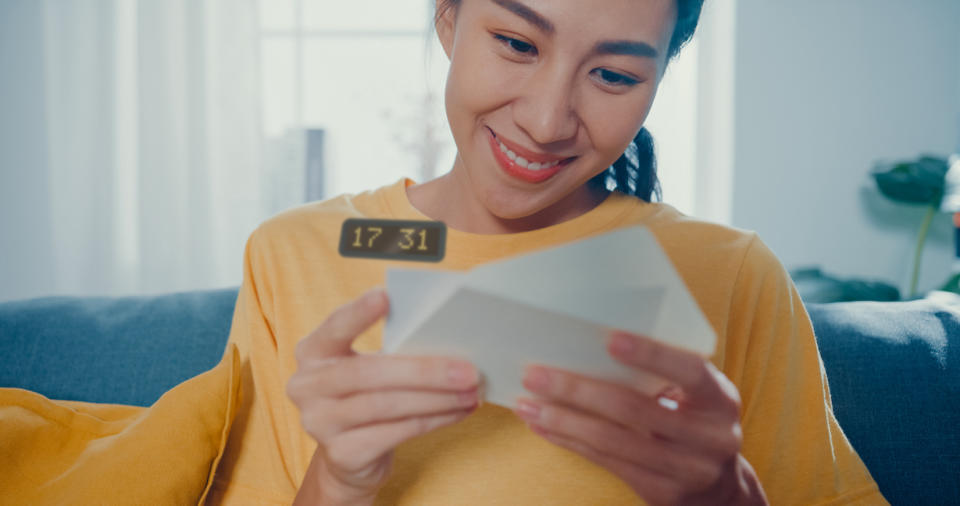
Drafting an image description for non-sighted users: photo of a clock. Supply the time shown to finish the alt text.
17:31
